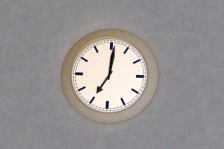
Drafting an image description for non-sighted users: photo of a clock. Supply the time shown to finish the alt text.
7:01
